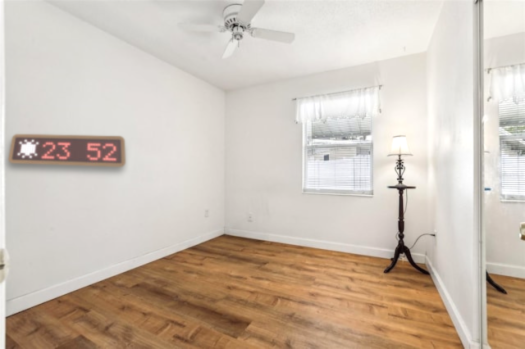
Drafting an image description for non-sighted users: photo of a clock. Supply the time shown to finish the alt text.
23:52
